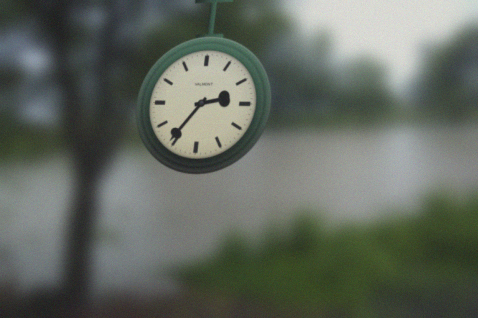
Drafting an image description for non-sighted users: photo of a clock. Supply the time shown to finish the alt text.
2:36
